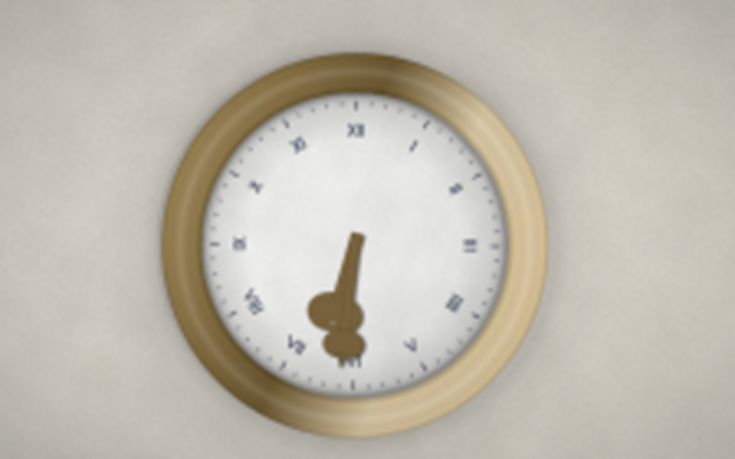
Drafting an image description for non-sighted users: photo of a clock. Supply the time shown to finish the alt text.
6:31
